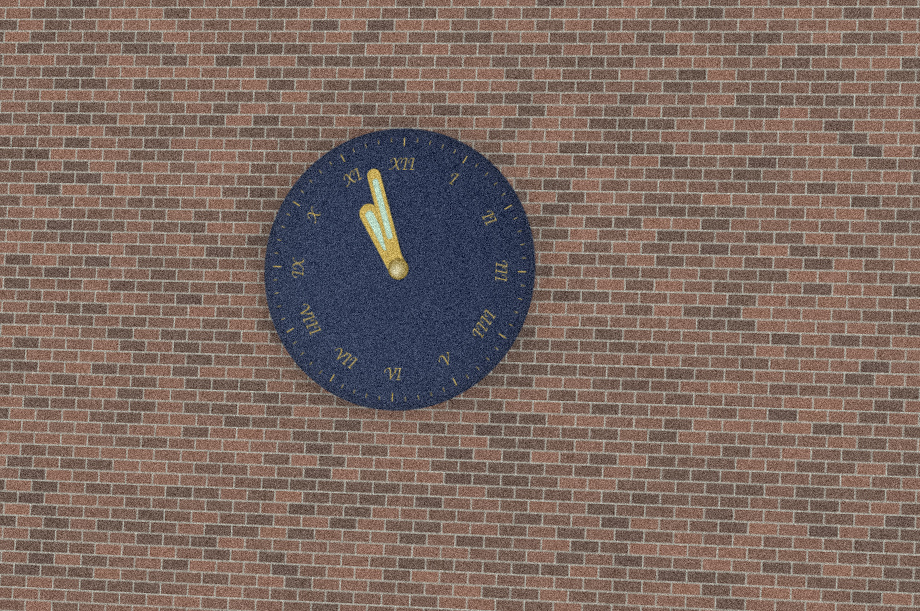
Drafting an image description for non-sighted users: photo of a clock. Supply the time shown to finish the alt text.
10:57
